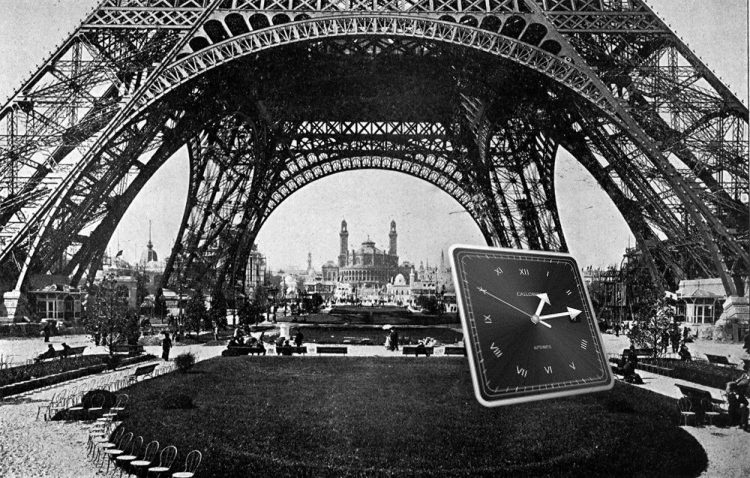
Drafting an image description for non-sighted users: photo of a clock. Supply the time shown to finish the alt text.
1:13:50
